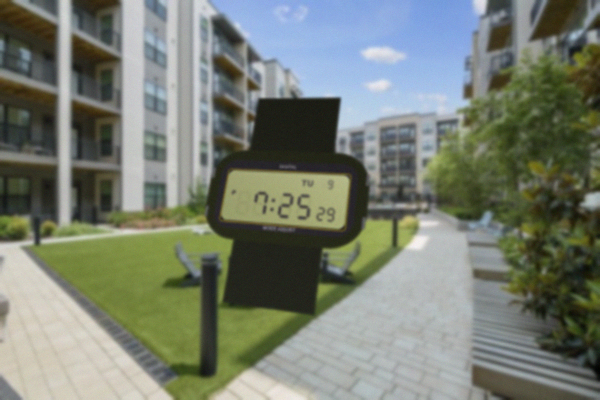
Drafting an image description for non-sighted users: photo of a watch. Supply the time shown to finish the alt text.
7:25
